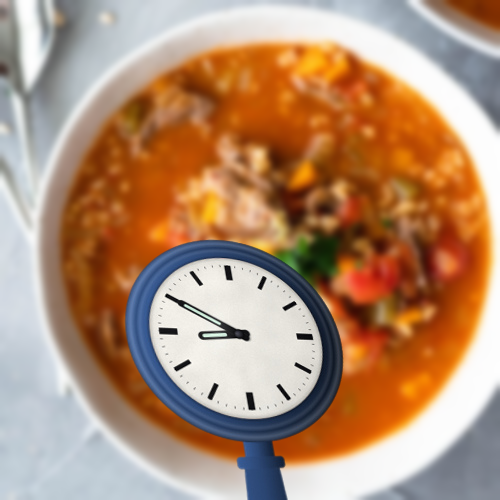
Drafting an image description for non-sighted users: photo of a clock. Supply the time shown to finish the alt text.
8:50
